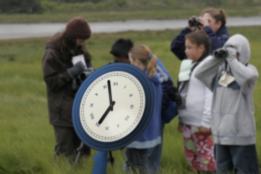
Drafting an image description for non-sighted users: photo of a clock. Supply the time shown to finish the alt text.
6:57
